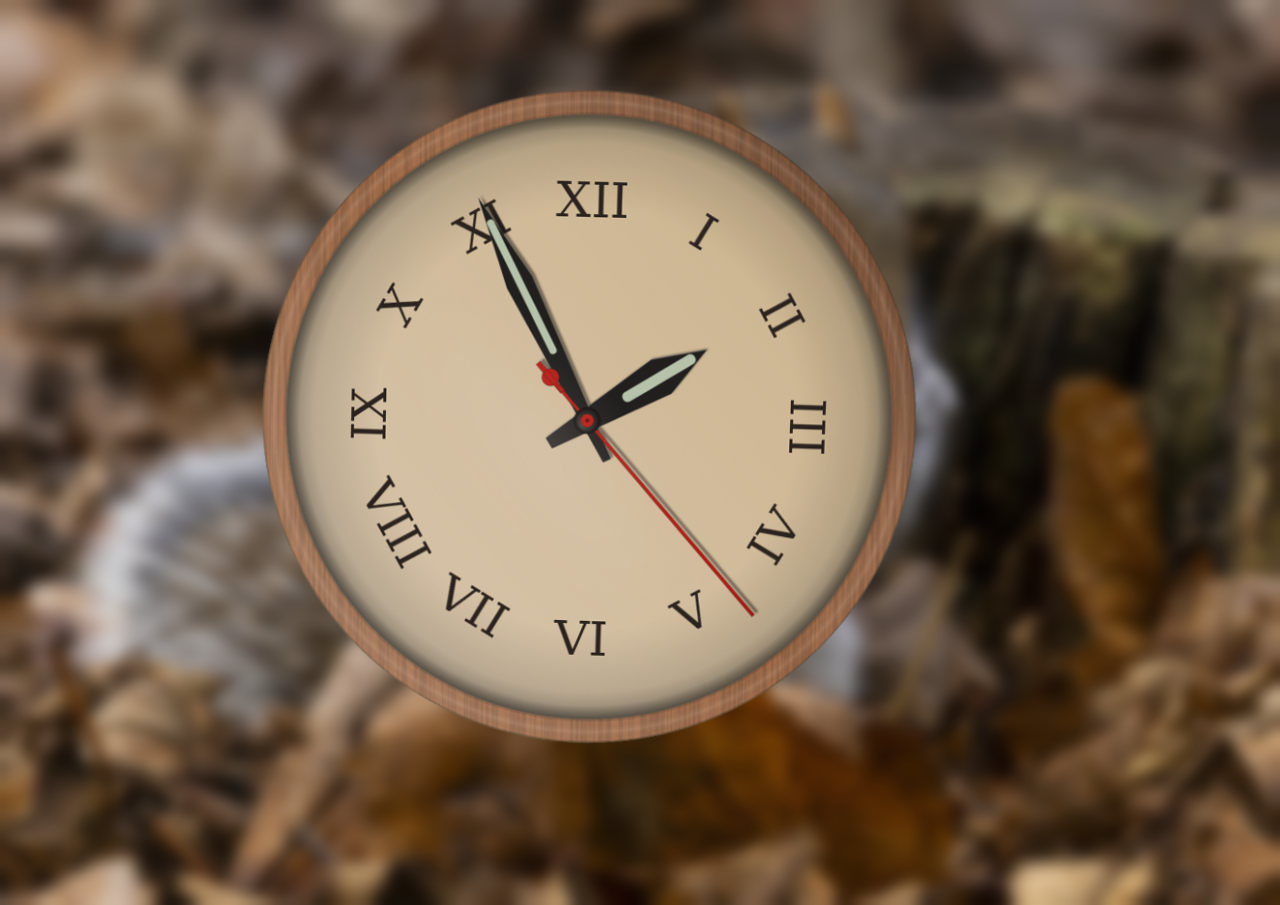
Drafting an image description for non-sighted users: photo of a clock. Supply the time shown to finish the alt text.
1:55:23
